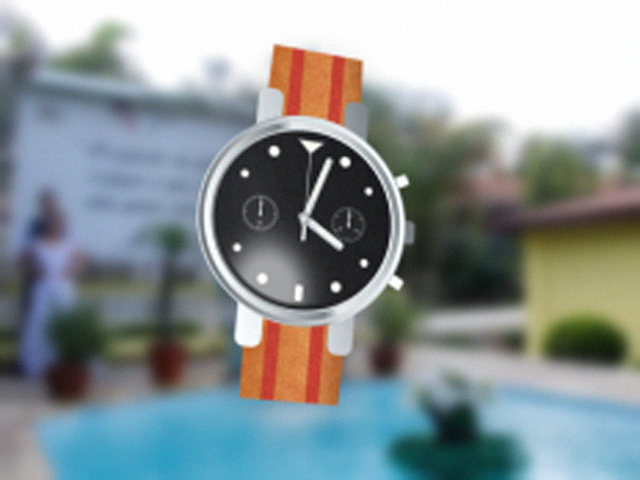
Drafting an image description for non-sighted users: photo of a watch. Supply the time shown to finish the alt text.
4:03
